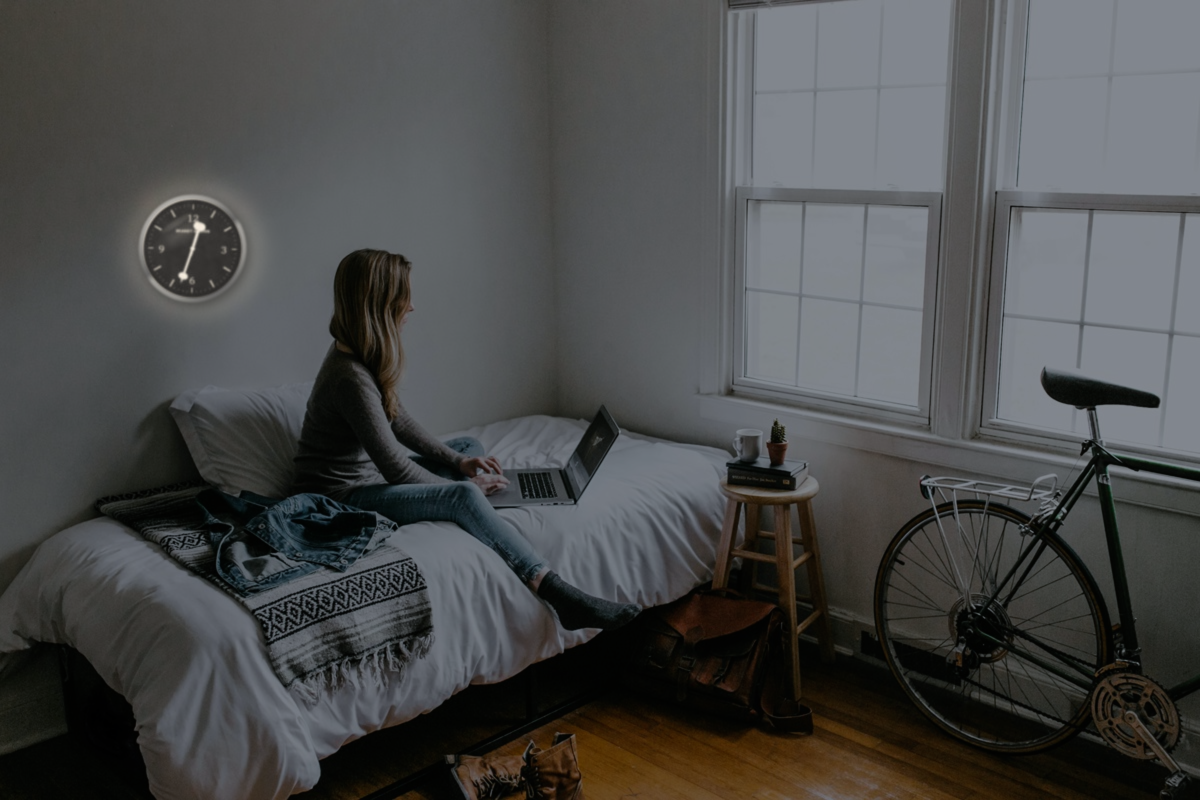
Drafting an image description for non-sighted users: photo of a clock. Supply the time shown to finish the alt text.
12:33
